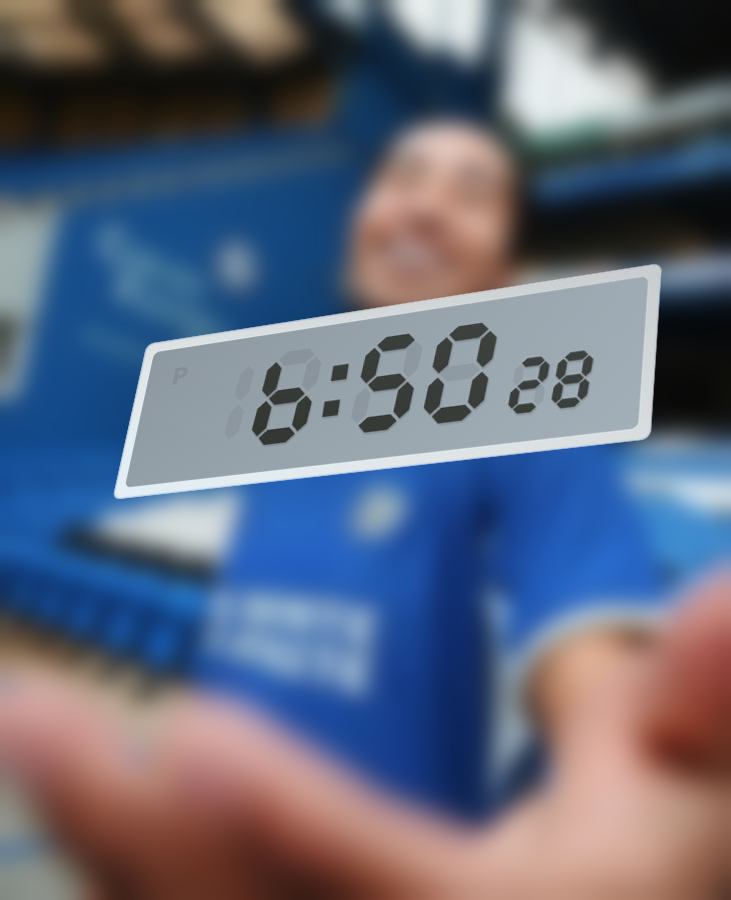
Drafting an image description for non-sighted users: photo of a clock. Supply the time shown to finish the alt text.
6:50:28
